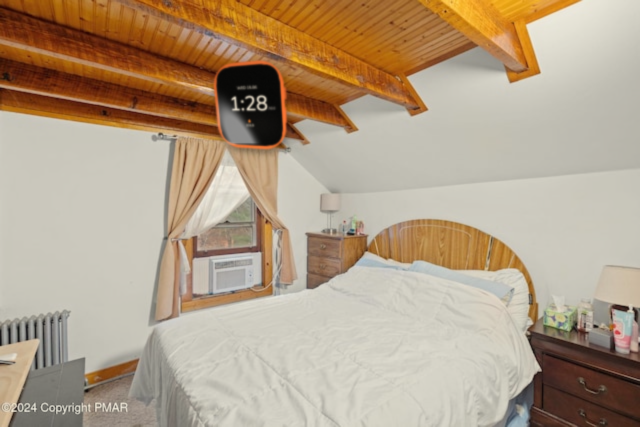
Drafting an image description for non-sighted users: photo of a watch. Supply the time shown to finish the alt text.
1:28
